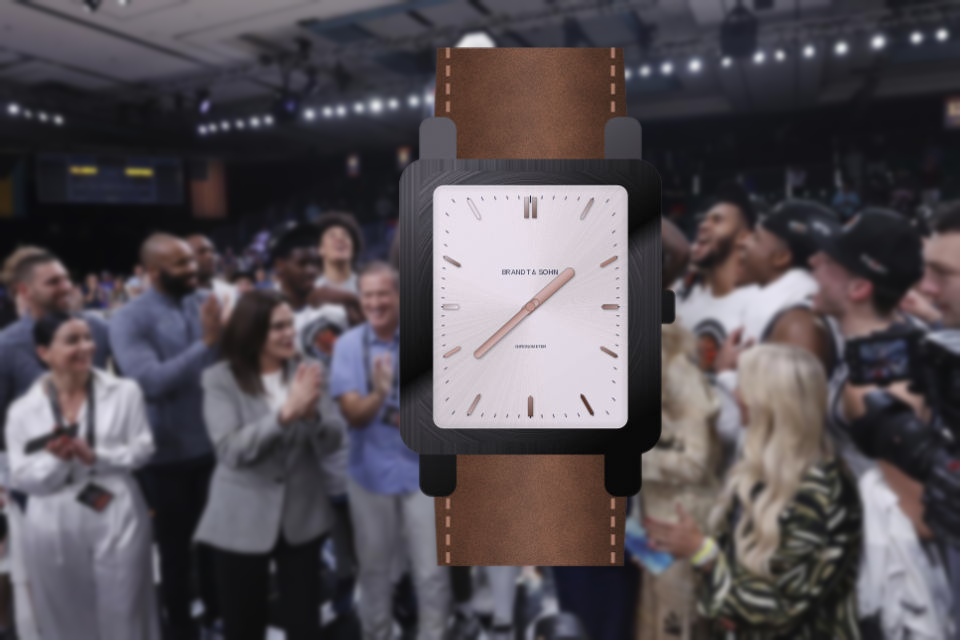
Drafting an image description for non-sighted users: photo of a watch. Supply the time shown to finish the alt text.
1:38
